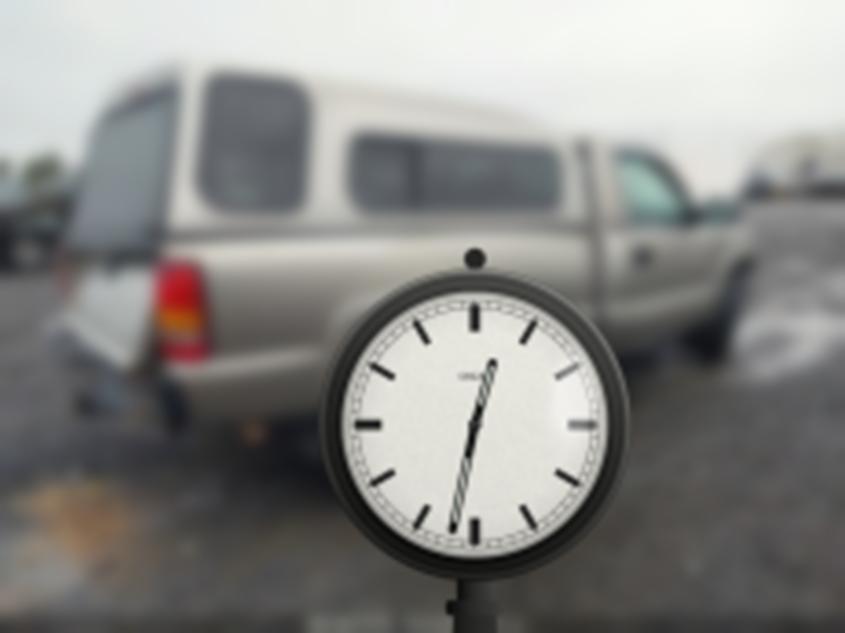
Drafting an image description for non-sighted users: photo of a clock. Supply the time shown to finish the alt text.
12:32
